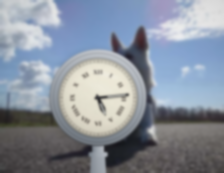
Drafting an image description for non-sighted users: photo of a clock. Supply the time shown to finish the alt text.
5:14
